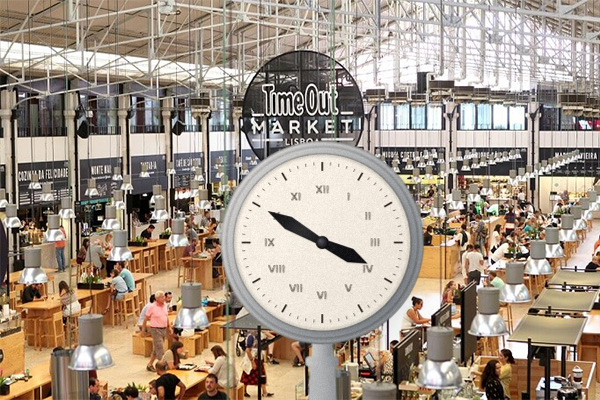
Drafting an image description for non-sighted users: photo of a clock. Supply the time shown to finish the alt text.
3:50
